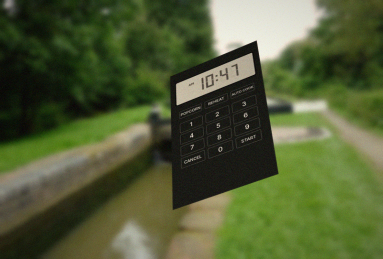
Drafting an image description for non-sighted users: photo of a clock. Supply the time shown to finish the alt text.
10:47
